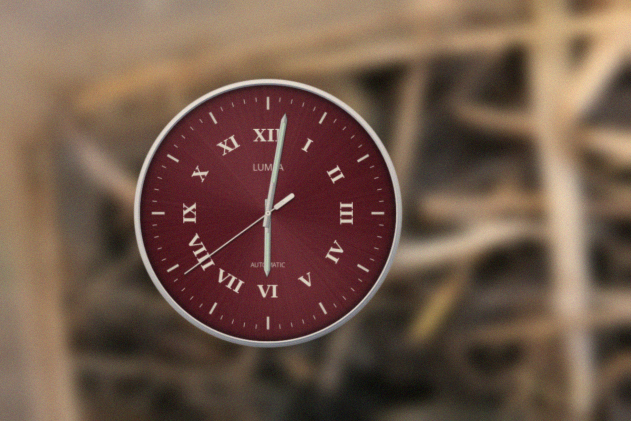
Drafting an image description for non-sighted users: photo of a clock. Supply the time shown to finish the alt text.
6:01:39
